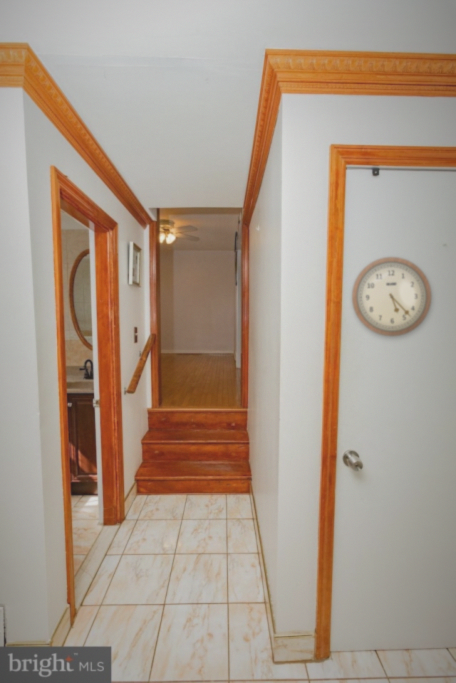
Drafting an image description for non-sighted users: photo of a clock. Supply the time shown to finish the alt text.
5:23
